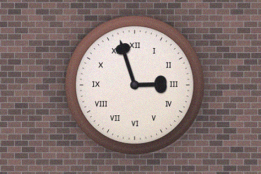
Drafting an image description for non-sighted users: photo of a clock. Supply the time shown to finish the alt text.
2:57
